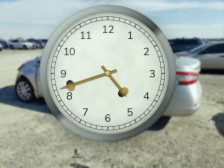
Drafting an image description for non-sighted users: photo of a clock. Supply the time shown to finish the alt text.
4:42
